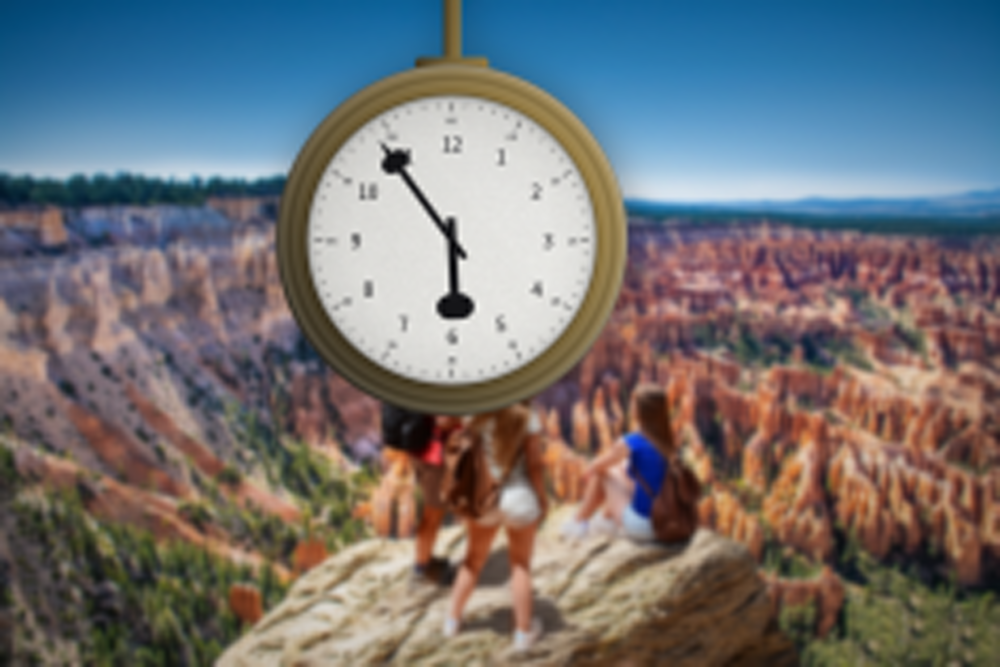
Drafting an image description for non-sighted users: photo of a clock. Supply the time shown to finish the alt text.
5:54
